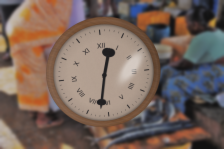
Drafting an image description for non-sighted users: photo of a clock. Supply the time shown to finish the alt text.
12:32
